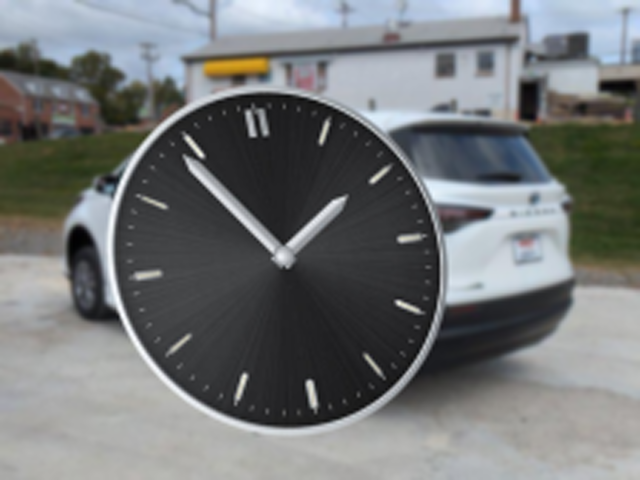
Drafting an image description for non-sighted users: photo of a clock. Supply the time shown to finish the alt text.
1:54
